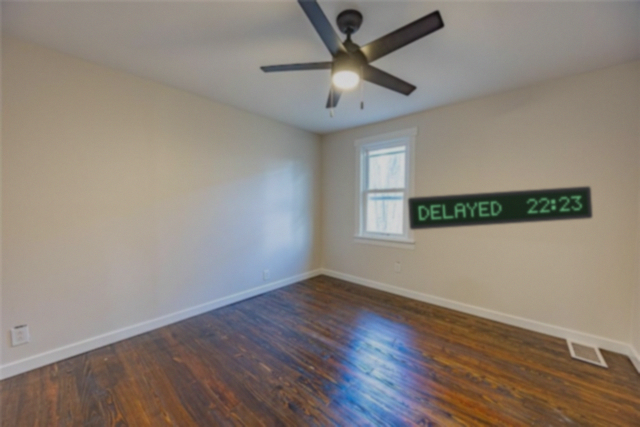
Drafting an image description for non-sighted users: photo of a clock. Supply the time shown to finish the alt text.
22:23
